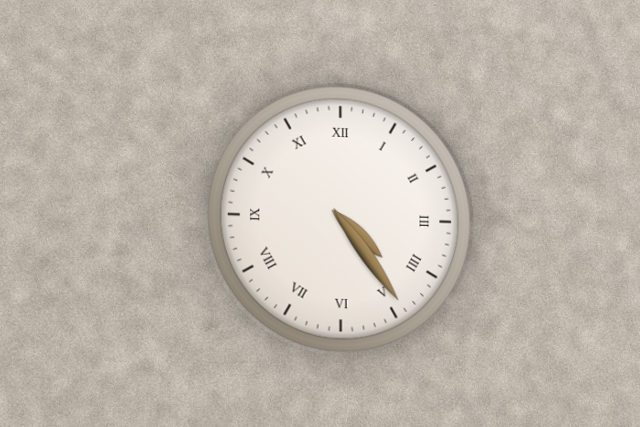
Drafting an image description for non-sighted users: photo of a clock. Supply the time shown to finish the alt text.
4:24
